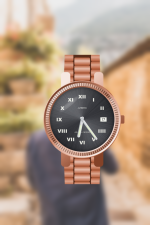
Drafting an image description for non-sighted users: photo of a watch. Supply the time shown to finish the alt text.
6:24
